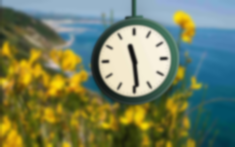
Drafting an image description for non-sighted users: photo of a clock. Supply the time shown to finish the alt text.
11:29
